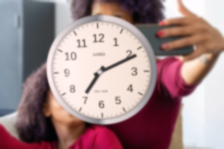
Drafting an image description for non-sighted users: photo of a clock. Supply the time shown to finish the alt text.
7:11
